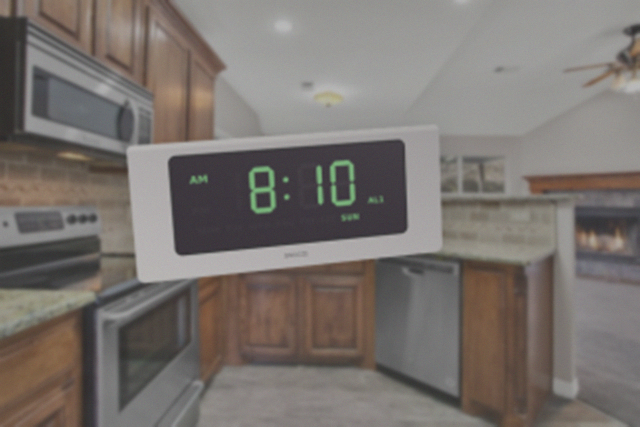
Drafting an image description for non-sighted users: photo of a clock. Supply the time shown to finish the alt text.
8:10
